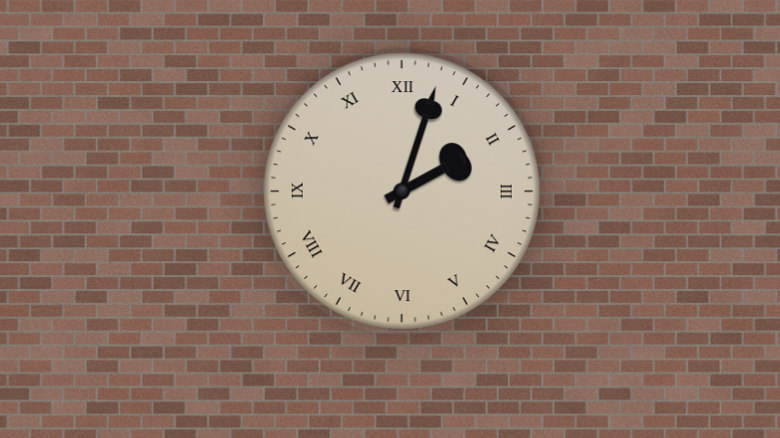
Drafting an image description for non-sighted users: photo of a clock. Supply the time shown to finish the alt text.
2:03
